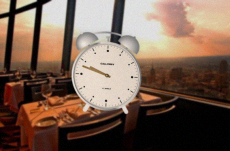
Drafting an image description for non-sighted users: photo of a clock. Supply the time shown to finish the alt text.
9:48
